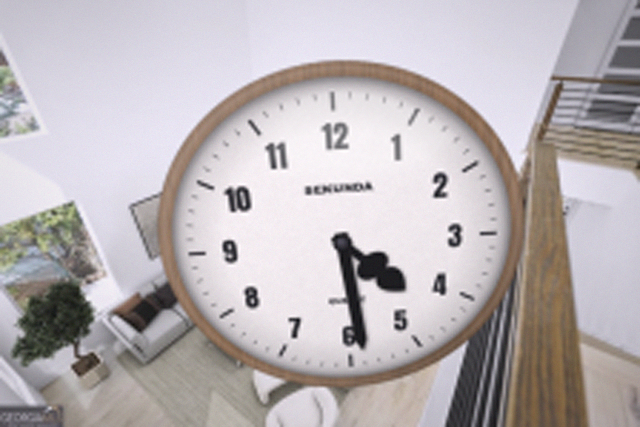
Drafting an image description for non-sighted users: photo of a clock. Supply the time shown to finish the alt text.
4:29
